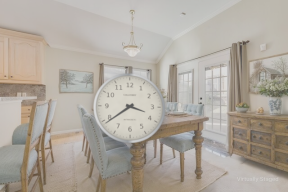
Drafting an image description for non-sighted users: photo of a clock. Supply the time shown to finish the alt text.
3:39
